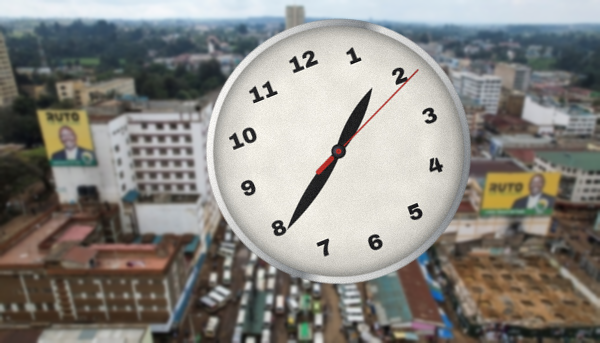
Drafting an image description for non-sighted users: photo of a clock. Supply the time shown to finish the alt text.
1:39:11
